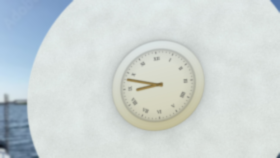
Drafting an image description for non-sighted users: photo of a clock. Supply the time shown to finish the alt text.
8:48
